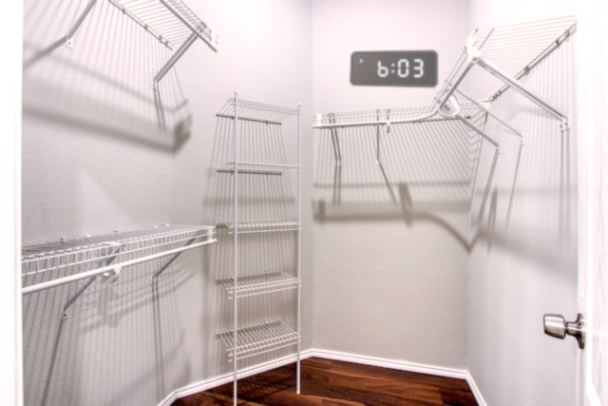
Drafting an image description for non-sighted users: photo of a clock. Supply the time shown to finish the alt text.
6:03
